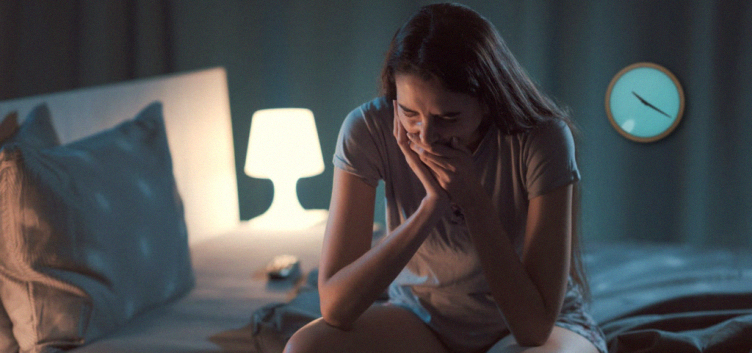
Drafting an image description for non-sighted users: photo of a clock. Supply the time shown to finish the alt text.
10:20
